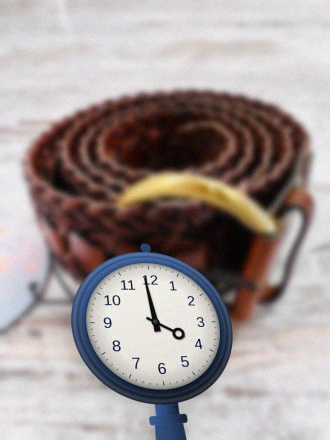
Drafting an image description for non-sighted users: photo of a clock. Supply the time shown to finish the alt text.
3:59
